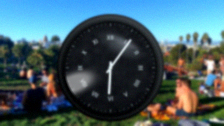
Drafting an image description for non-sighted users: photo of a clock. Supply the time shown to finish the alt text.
6:06
